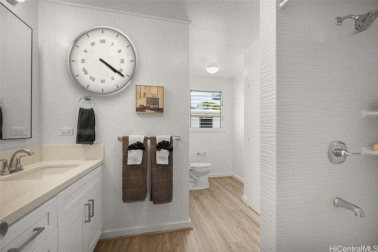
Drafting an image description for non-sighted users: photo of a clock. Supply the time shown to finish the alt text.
4:21
